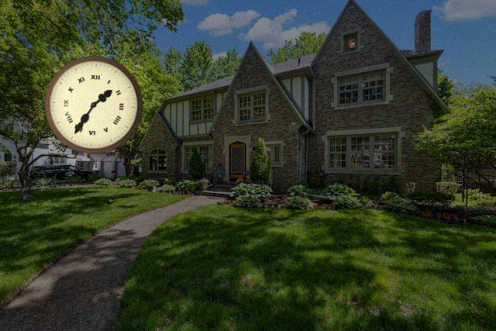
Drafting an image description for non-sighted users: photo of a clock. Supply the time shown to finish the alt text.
1:35
